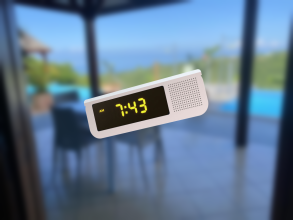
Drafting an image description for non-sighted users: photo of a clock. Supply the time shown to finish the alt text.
7:43
